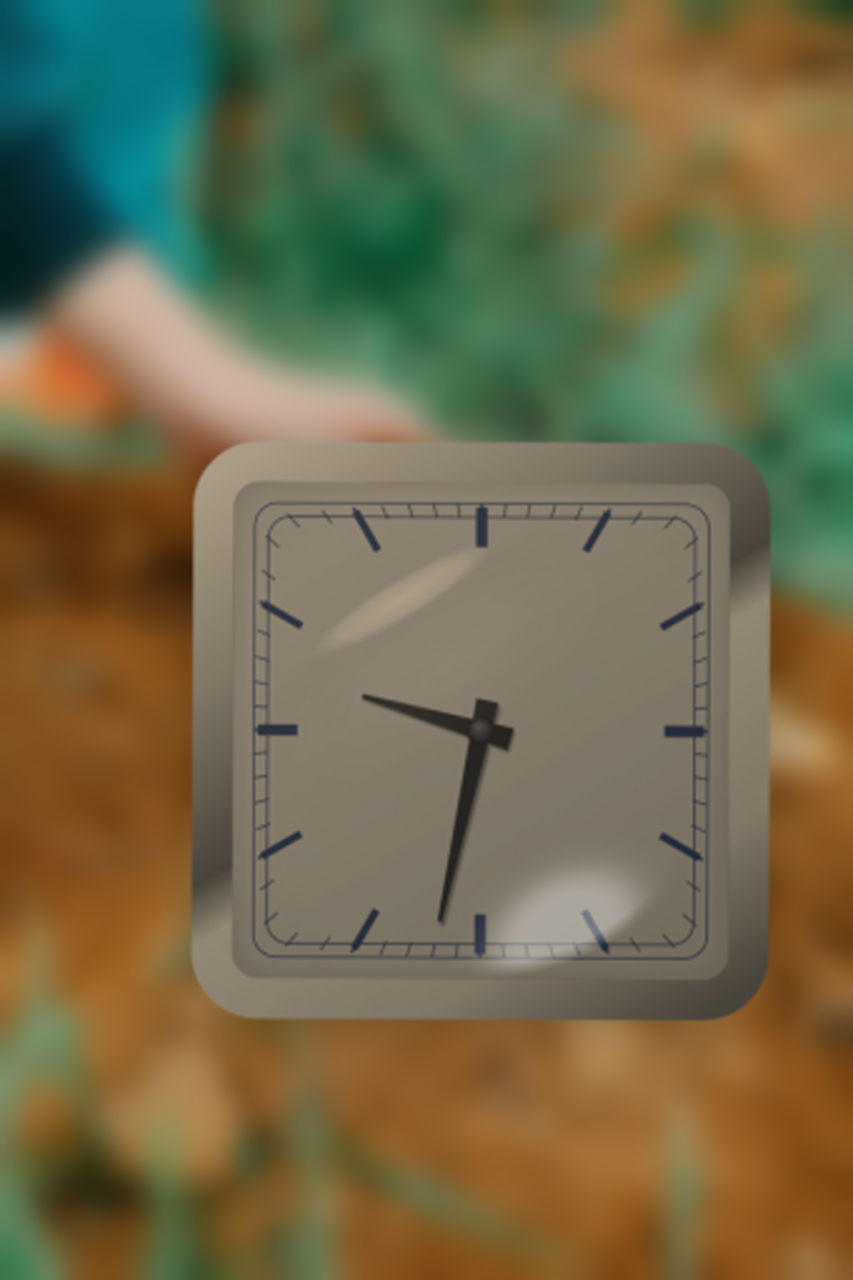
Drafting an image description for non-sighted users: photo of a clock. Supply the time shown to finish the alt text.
9:32
